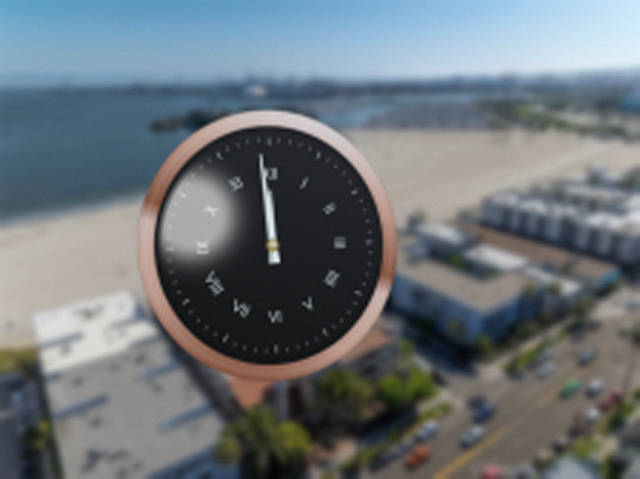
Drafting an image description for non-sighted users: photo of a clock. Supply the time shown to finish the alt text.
11:59
